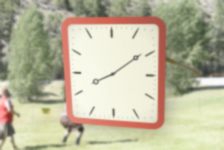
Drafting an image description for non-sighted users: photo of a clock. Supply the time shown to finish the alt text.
8:09
